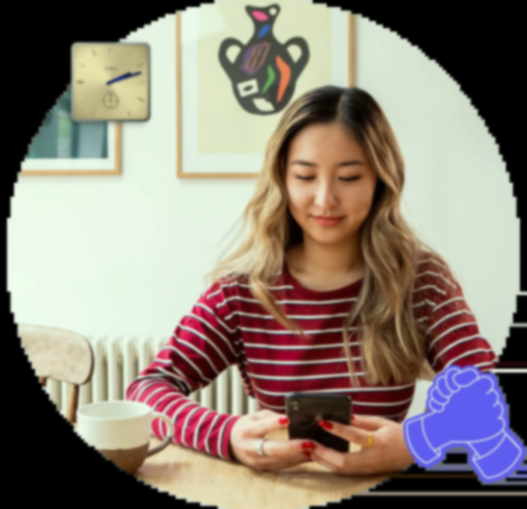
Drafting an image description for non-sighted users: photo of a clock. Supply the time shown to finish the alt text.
2:12
